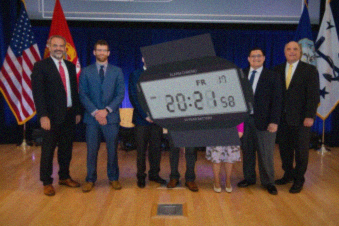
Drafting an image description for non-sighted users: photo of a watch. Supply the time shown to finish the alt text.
20:21:58
